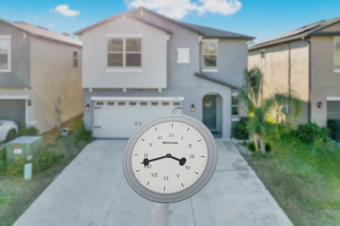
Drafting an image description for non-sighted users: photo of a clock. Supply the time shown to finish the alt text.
3:42
